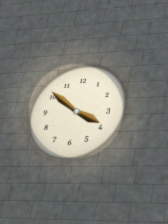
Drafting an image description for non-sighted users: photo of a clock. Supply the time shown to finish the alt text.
3:51
